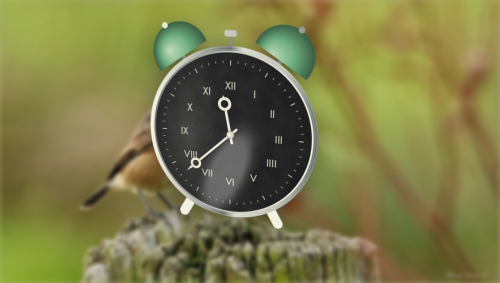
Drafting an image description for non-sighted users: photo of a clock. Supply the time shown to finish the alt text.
11:38
